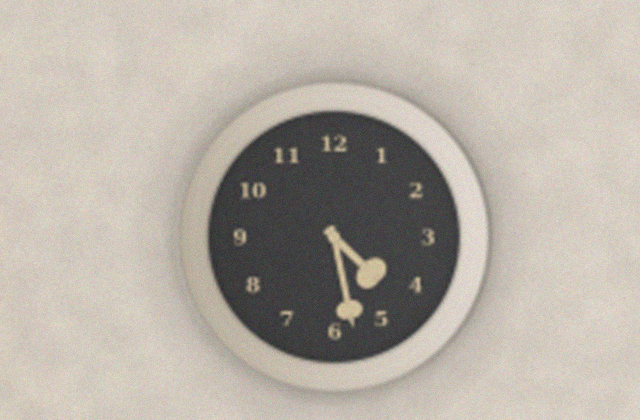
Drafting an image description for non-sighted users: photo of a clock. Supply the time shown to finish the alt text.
4:28
